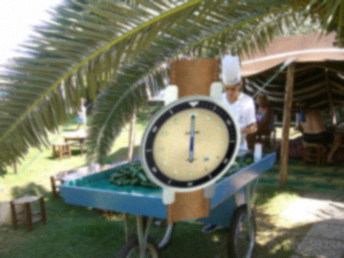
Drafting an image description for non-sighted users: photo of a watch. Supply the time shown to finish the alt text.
6:00
